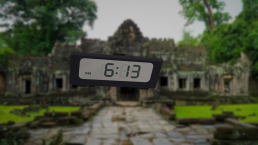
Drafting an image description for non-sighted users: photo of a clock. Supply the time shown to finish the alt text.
6:13
